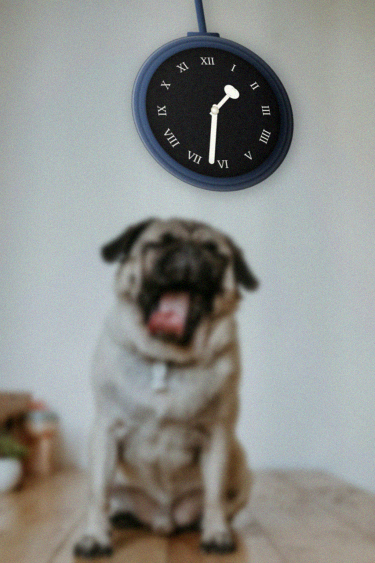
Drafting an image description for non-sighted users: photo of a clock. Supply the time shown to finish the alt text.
1:32
